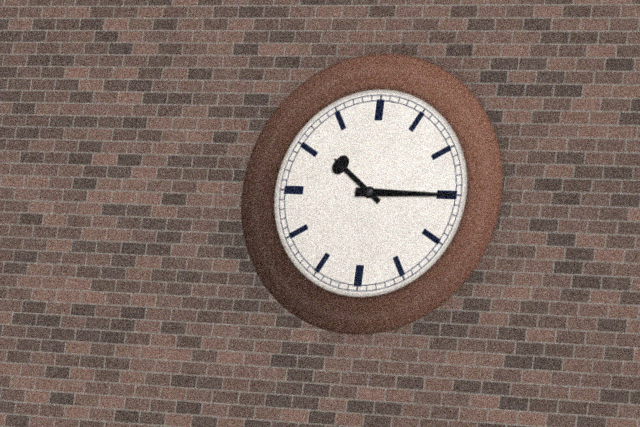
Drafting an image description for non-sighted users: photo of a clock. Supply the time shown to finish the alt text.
10:15
